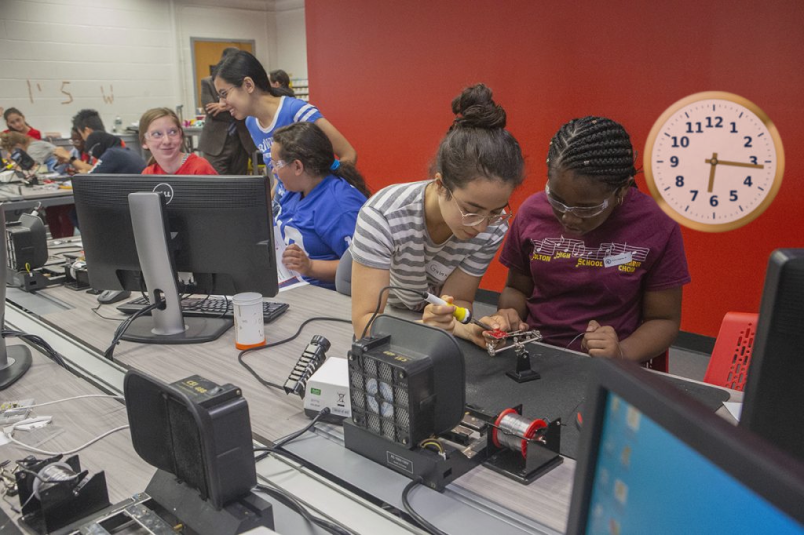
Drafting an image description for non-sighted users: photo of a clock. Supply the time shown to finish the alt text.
6:16
